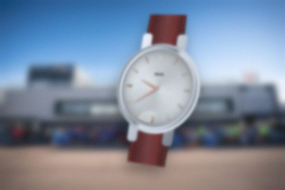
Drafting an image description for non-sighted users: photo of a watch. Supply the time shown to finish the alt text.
9:39
